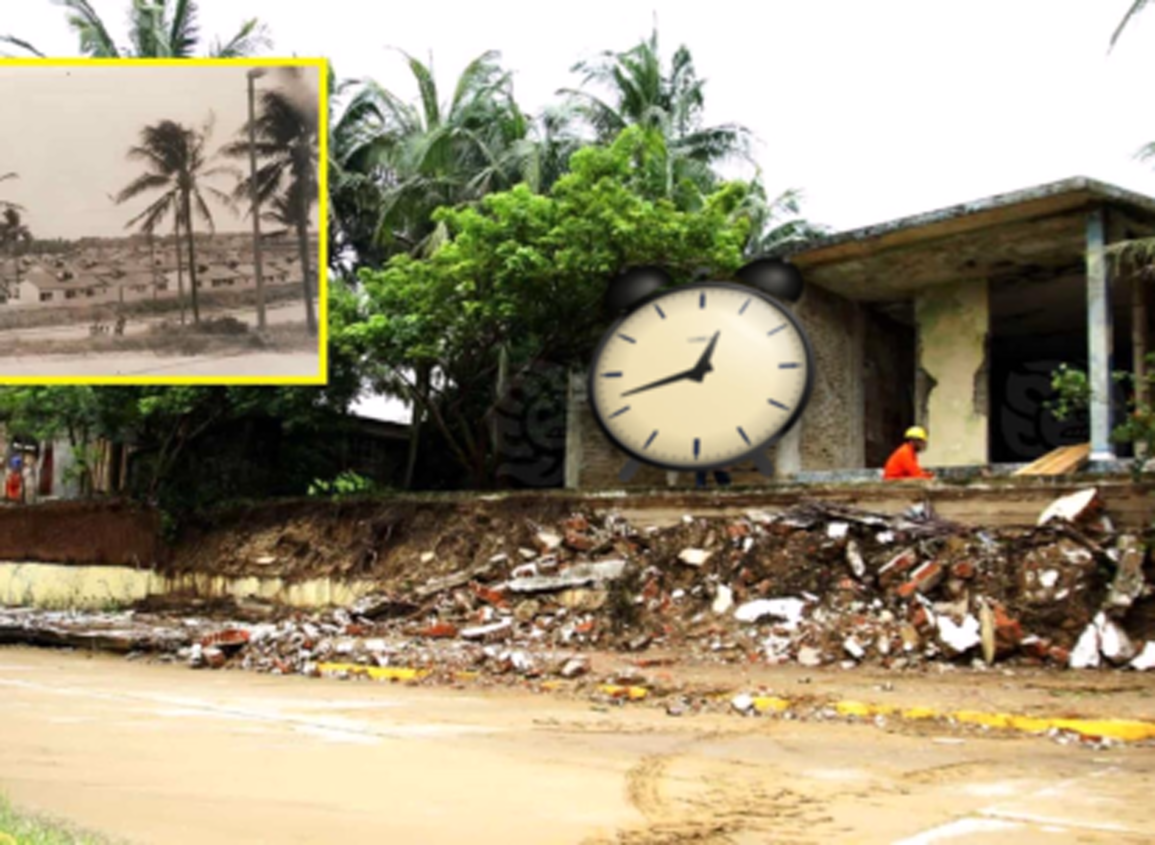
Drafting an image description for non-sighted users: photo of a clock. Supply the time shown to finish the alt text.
12:42
